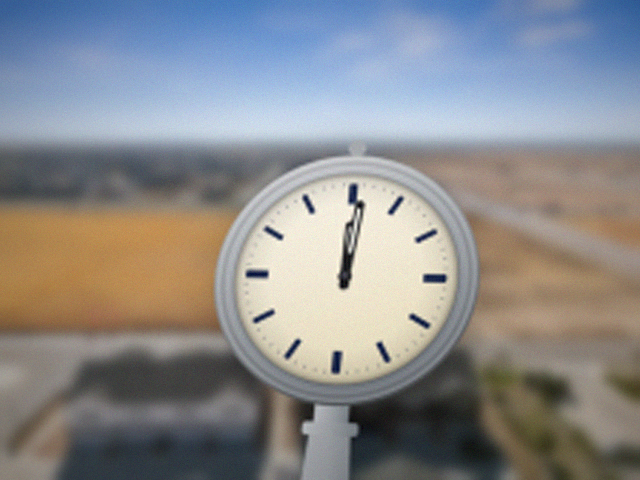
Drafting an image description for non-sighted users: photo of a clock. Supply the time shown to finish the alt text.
12:01
